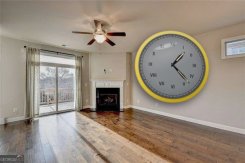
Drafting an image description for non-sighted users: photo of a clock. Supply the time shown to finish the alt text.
1:23
